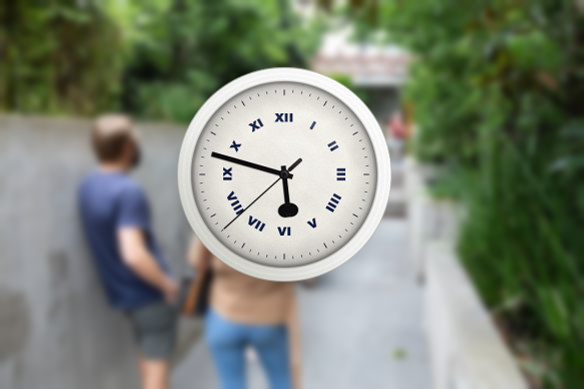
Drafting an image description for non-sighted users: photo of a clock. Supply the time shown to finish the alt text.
5:47:38
